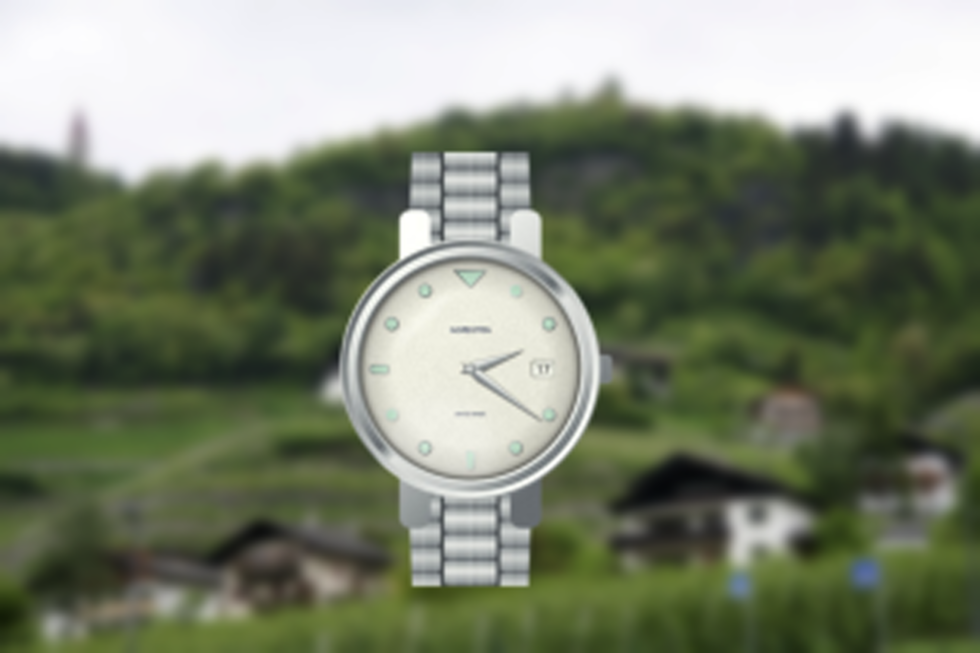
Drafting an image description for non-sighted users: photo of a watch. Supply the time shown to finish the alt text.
2:21
